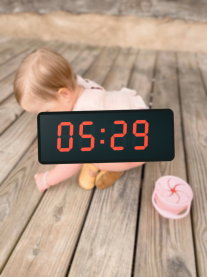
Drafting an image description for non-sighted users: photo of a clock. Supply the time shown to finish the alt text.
5:29
